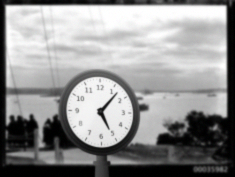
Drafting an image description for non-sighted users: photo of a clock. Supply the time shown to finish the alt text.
5:07
